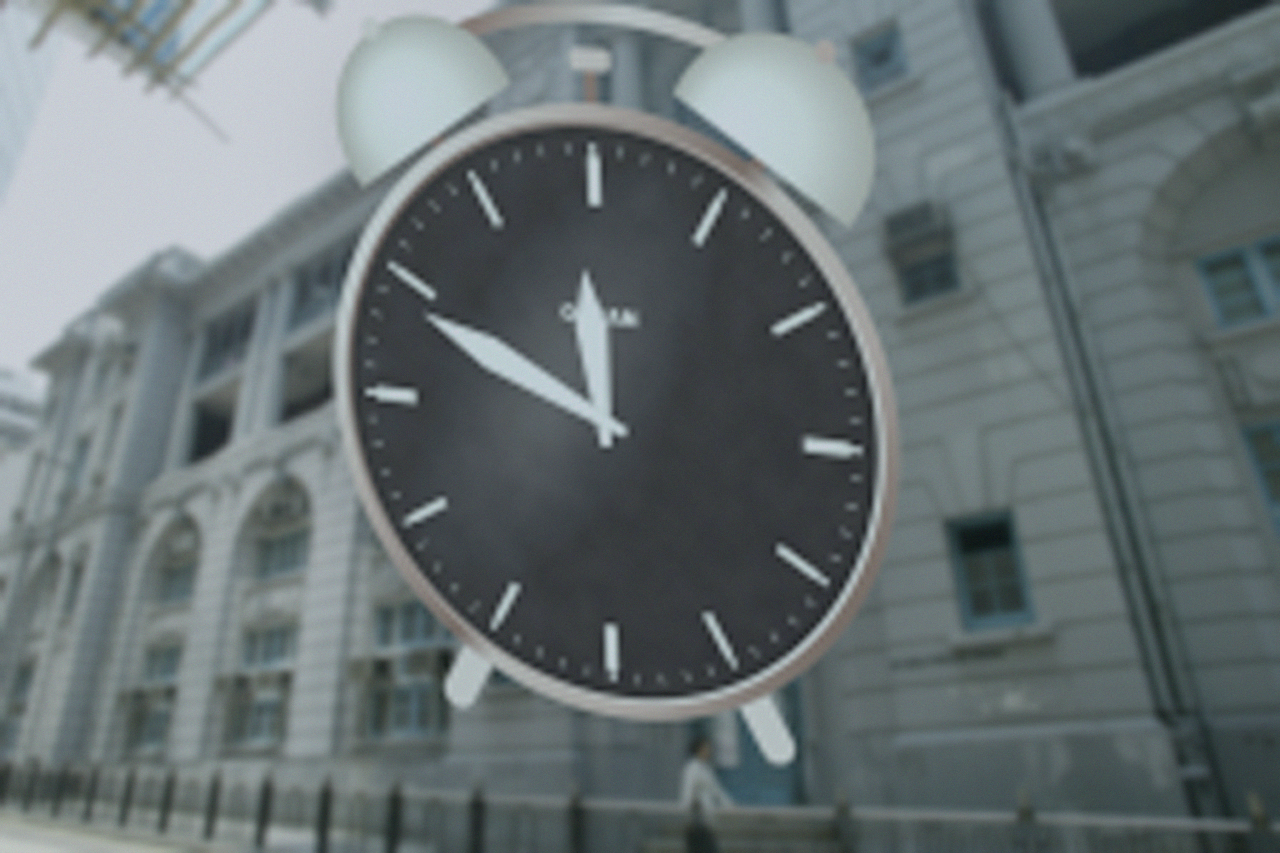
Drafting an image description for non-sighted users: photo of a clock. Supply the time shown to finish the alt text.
11:49
